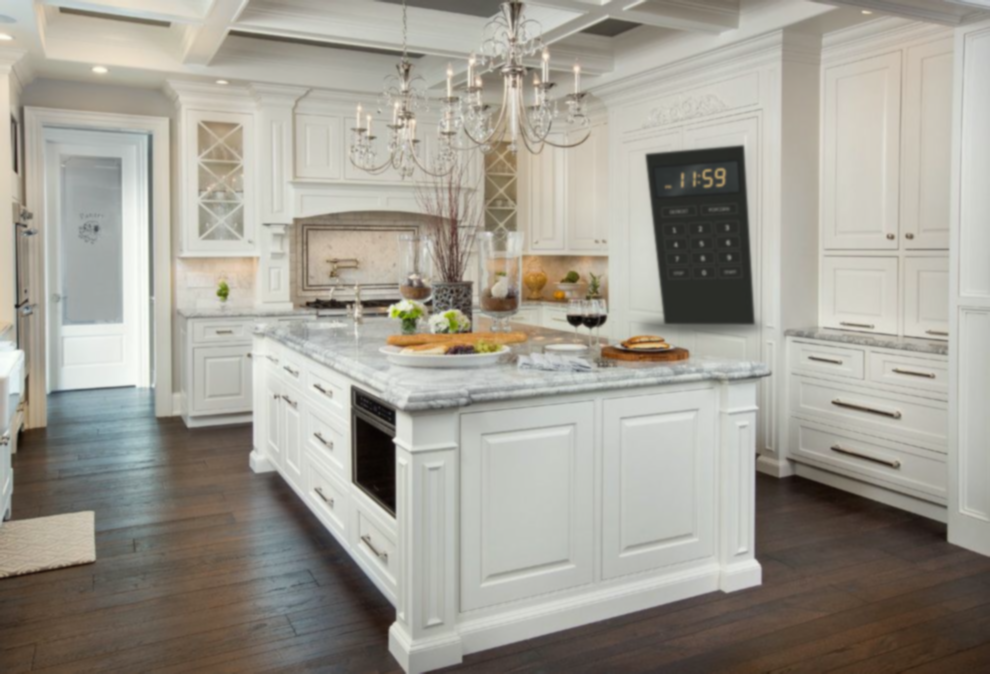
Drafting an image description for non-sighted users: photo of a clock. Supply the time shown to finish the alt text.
11:59
